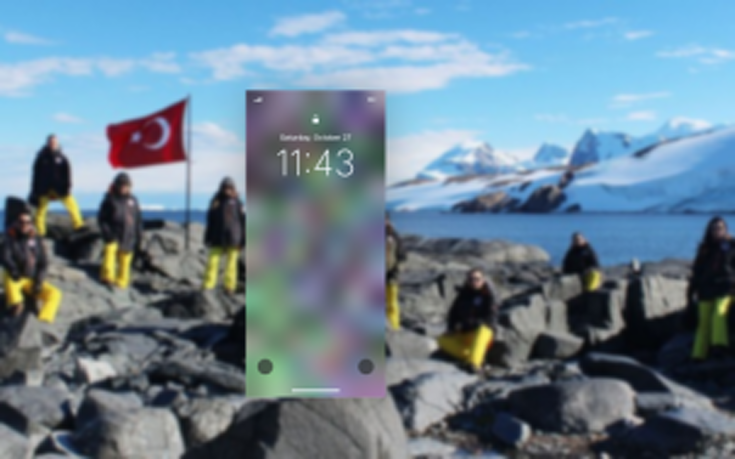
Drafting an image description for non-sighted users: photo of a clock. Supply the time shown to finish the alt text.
11:43
